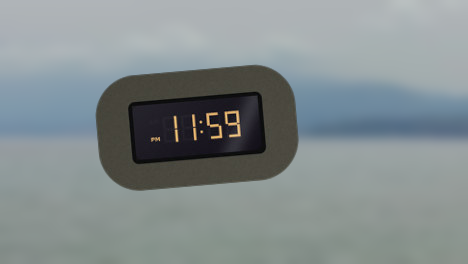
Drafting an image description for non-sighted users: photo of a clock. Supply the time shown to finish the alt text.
11:59
